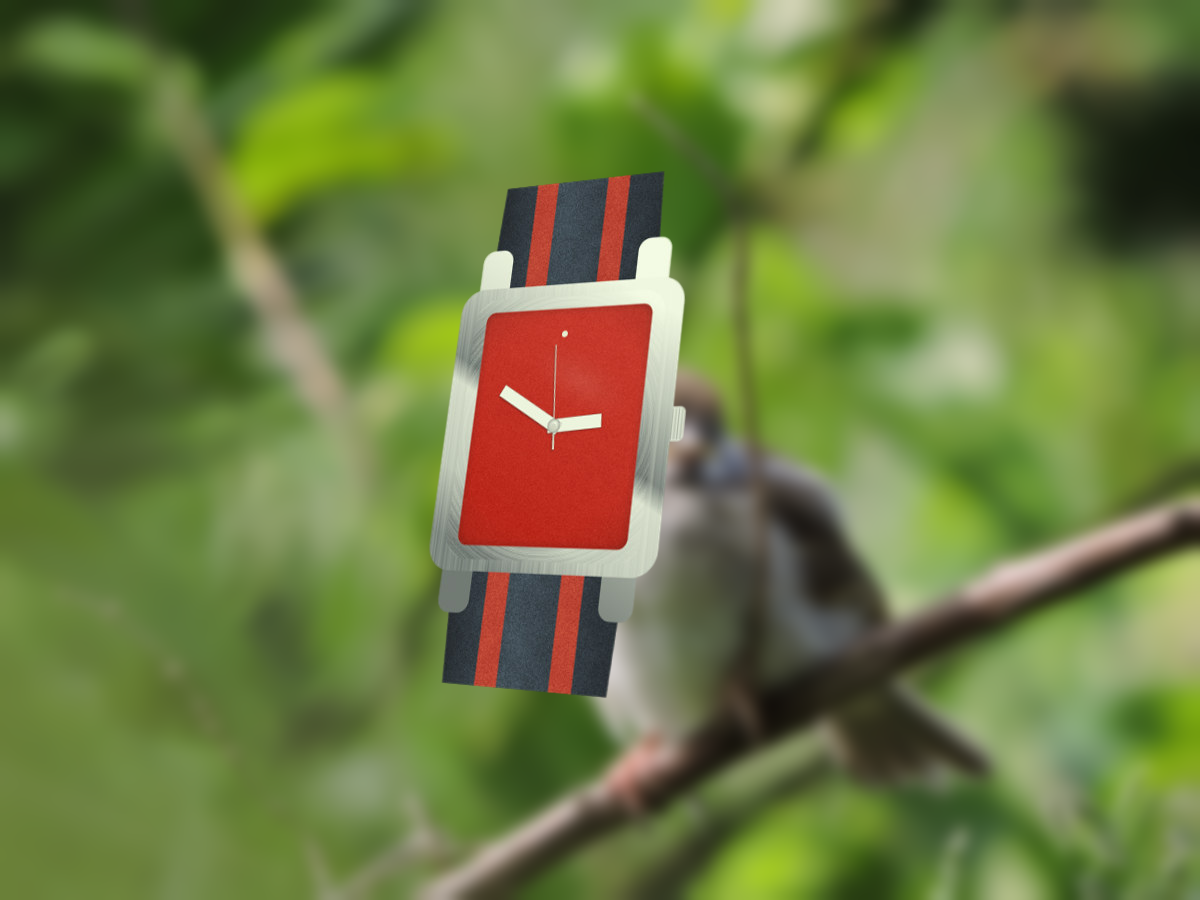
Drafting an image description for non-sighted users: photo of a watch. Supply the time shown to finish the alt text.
2:49:59
